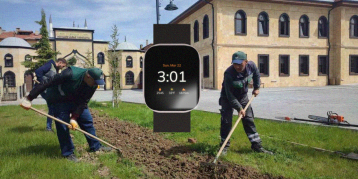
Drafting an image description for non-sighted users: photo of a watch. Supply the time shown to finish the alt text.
3:01
